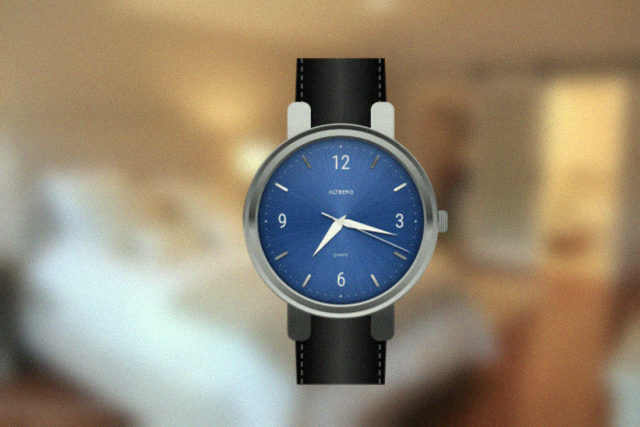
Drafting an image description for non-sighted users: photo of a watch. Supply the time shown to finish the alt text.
7:17:19
